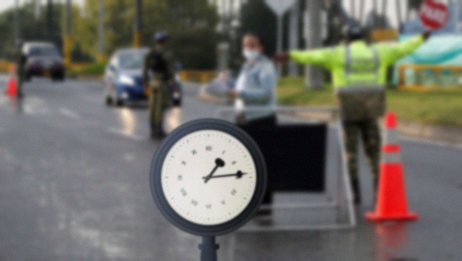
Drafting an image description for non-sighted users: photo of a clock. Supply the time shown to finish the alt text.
1:14
